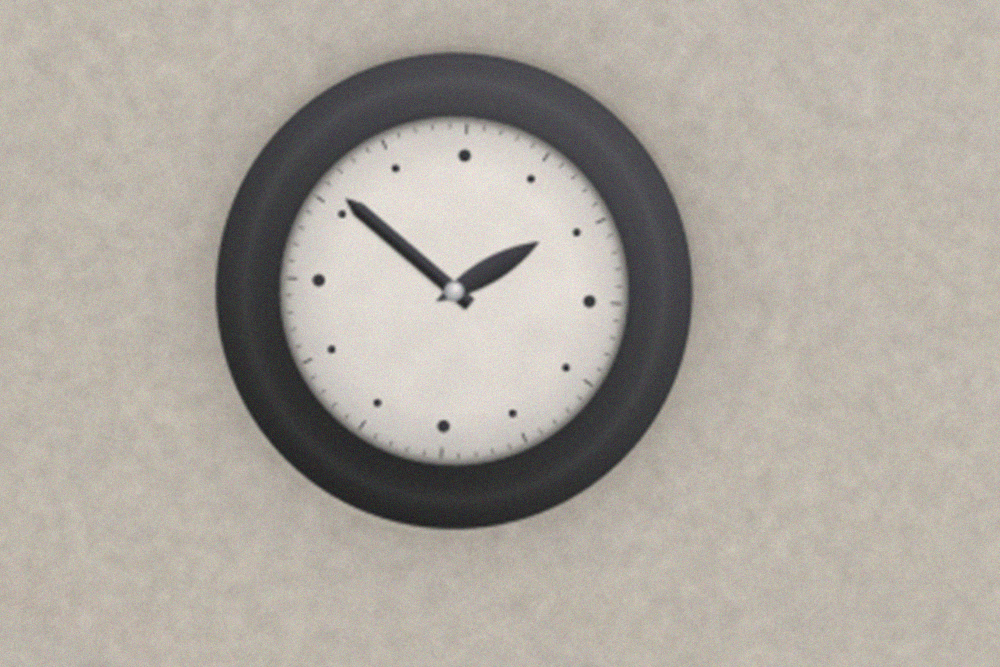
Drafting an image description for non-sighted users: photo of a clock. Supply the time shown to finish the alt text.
1:51
